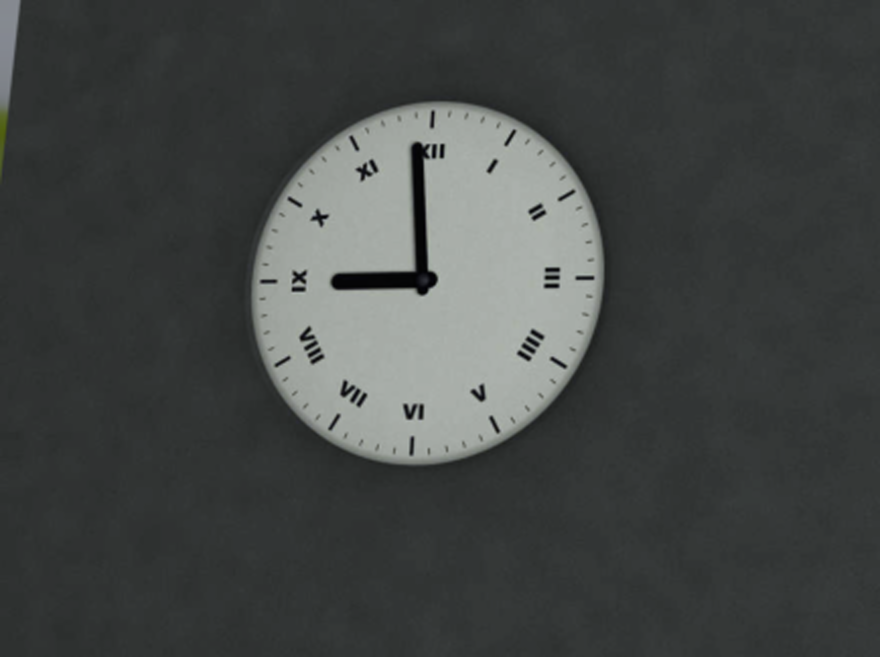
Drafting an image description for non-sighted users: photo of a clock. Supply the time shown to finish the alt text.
8:59
